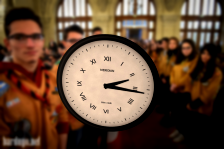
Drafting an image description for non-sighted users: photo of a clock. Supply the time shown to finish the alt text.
2:16
